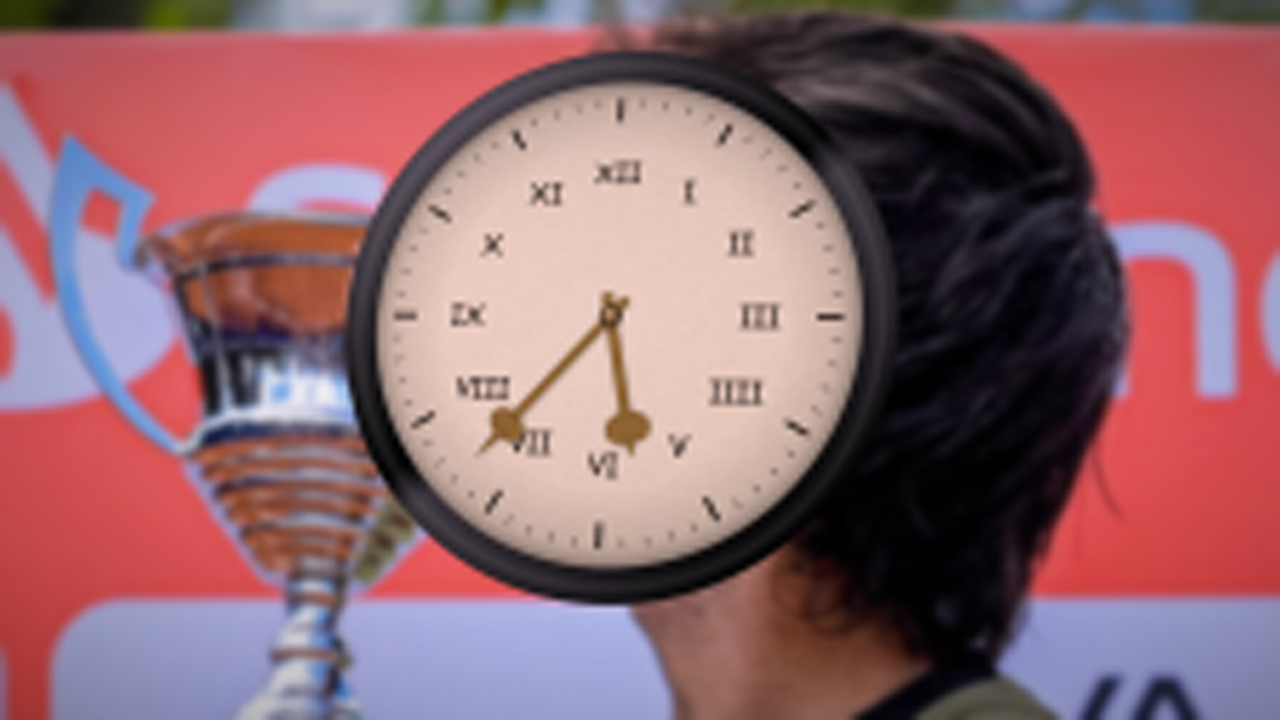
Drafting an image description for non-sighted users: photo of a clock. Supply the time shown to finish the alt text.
5:37
